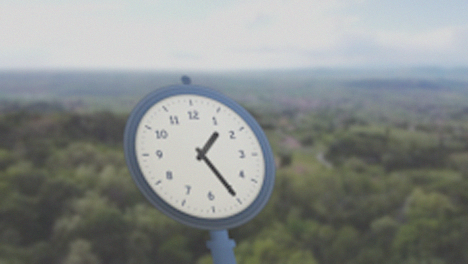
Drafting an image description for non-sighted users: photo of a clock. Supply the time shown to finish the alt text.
1:25
